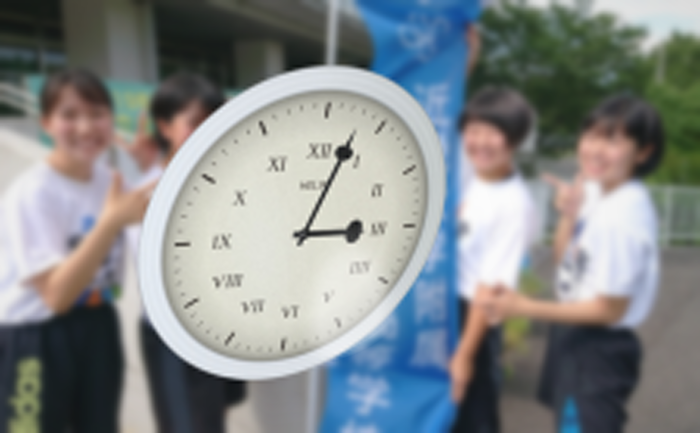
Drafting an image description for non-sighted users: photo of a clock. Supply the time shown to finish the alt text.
3:03
